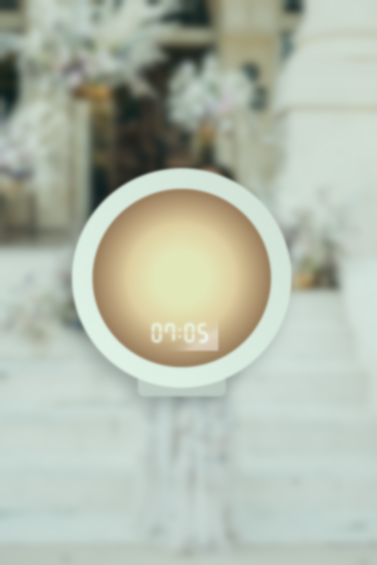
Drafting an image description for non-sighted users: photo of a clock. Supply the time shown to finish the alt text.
7:05
